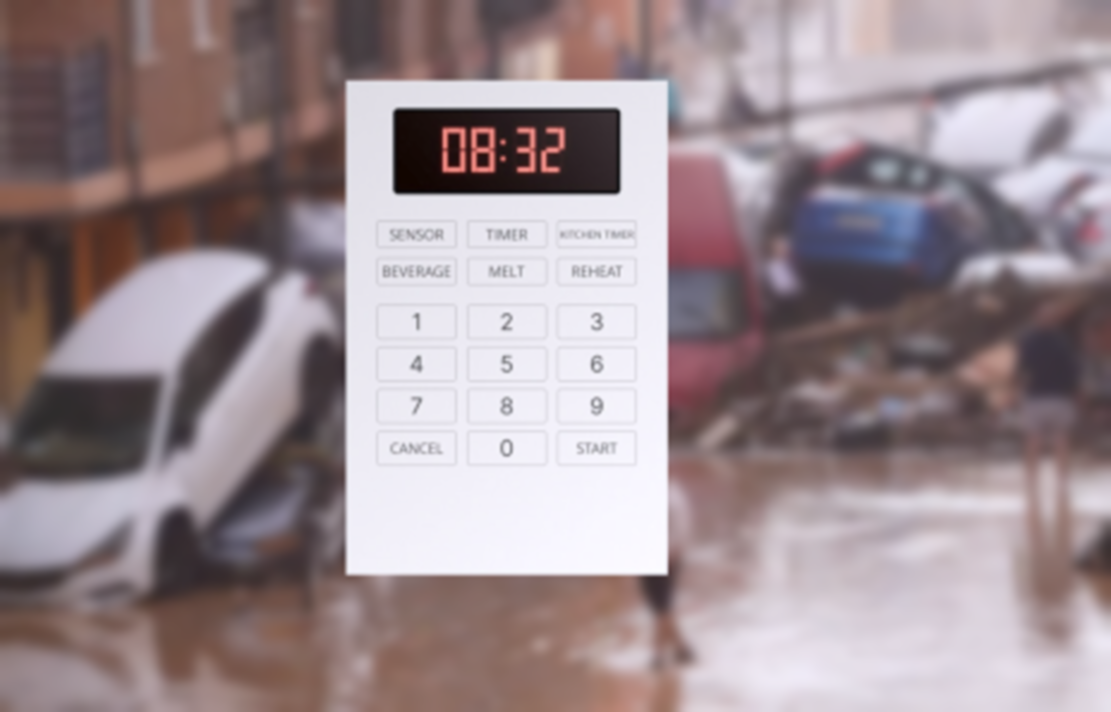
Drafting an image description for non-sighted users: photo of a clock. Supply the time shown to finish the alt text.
8:32
